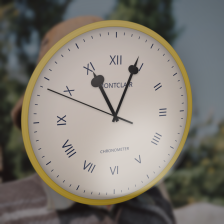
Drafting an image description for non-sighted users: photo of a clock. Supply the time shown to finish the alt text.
11:03:49
